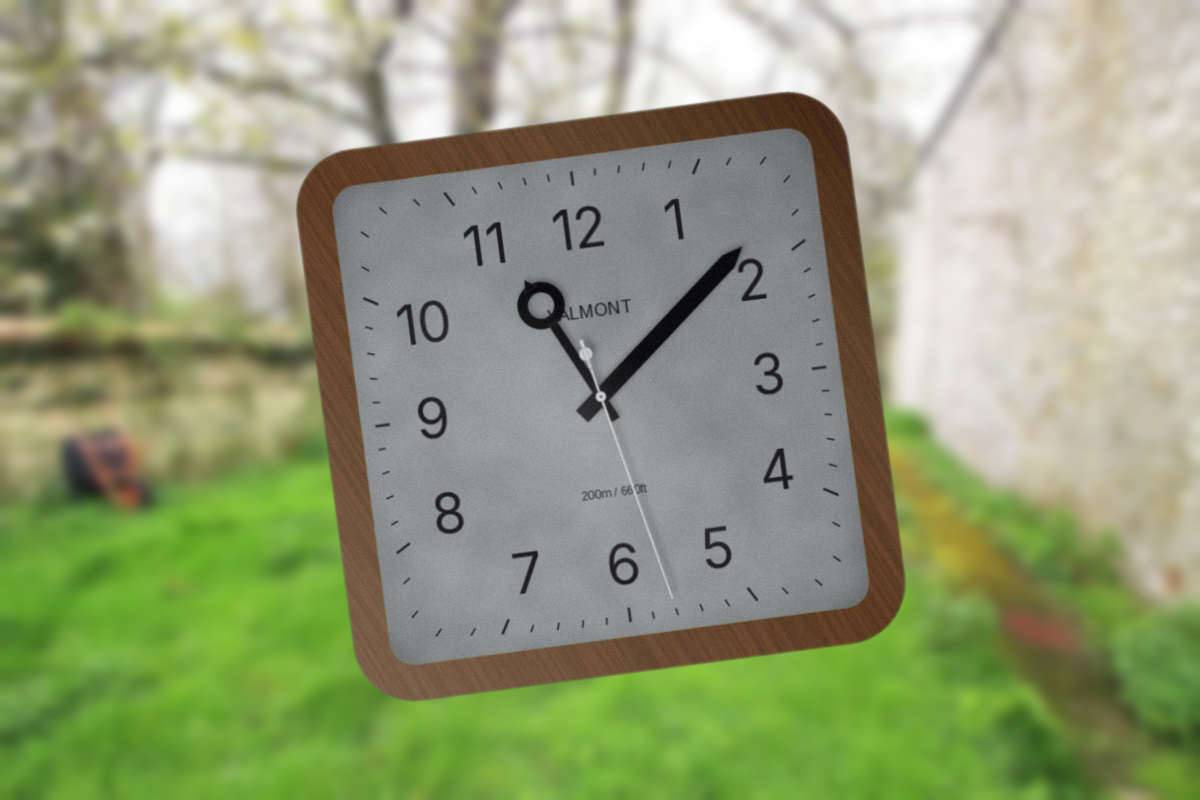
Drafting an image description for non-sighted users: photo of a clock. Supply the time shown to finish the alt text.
11:08:28
